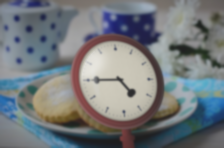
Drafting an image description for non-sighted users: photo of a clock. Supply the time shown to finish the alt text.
4:45
